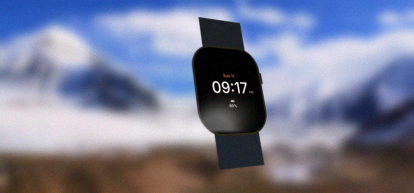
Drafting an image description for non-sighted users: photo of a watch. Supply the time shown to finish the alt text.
9:17
